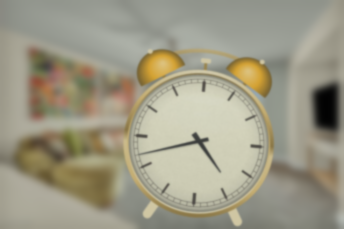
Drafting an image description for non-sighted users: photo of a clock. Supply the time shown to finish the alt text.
4:42
